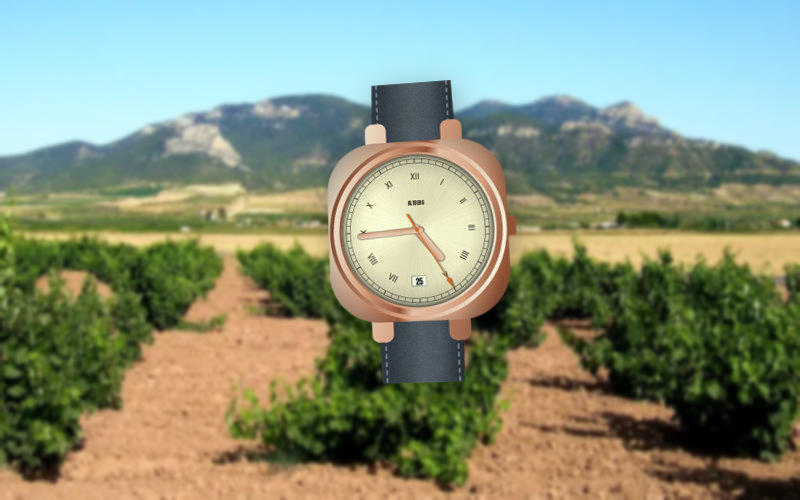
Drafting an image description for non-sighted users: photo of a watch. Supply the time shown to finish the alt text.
4:44:25
